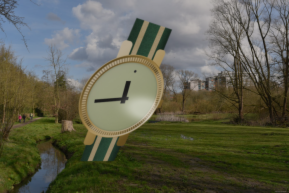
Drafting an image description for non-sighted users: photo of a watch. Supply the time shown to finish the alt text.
11:43
